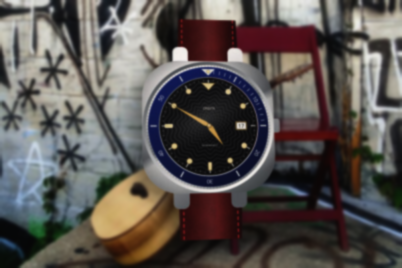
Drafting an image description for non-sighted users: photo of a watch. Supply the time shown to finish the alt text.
4:50
